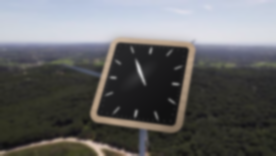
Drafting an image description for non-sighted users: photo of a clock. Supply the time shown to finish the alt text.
10:55
